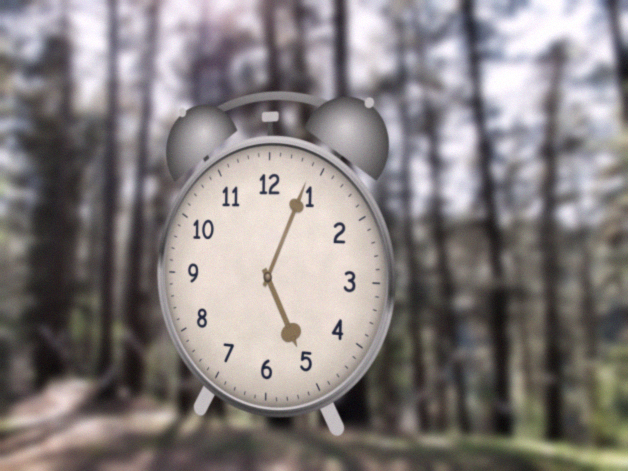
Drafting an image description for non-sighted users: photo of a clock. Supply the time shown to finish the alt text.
5:04
